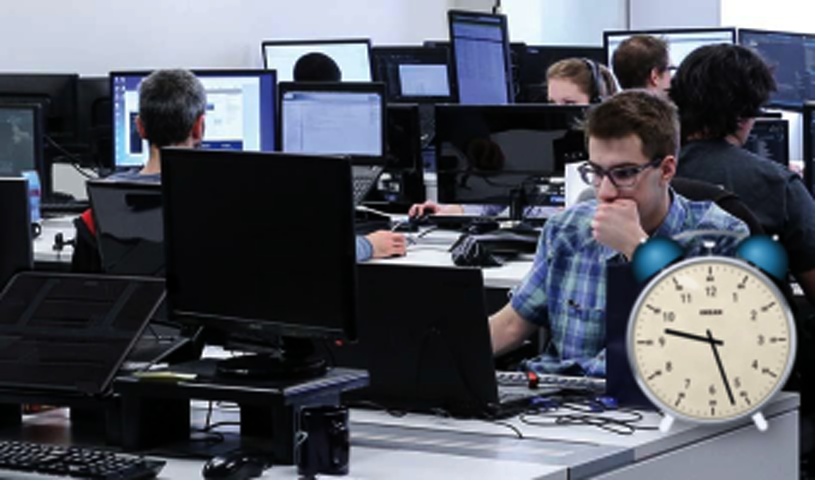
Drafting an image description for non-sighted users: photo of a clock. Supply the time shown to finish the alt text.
9:27
